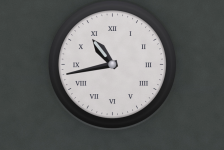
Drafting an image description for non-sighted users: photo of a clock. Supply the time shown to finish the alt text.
10:43
